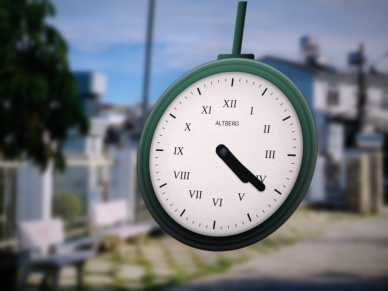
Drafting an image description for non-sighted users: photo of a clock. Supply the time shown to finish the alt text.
4:21
